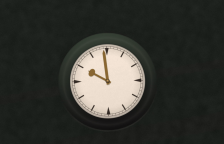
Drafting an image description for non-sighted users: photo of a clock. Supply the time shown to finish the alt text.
9:59
